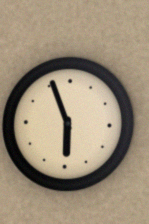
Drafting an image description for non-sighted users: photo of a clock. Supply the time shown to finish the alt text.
5:56
